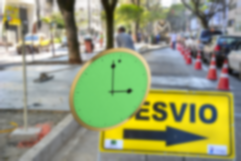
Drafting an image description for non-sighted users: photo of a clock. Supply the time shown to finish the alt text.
2:58
